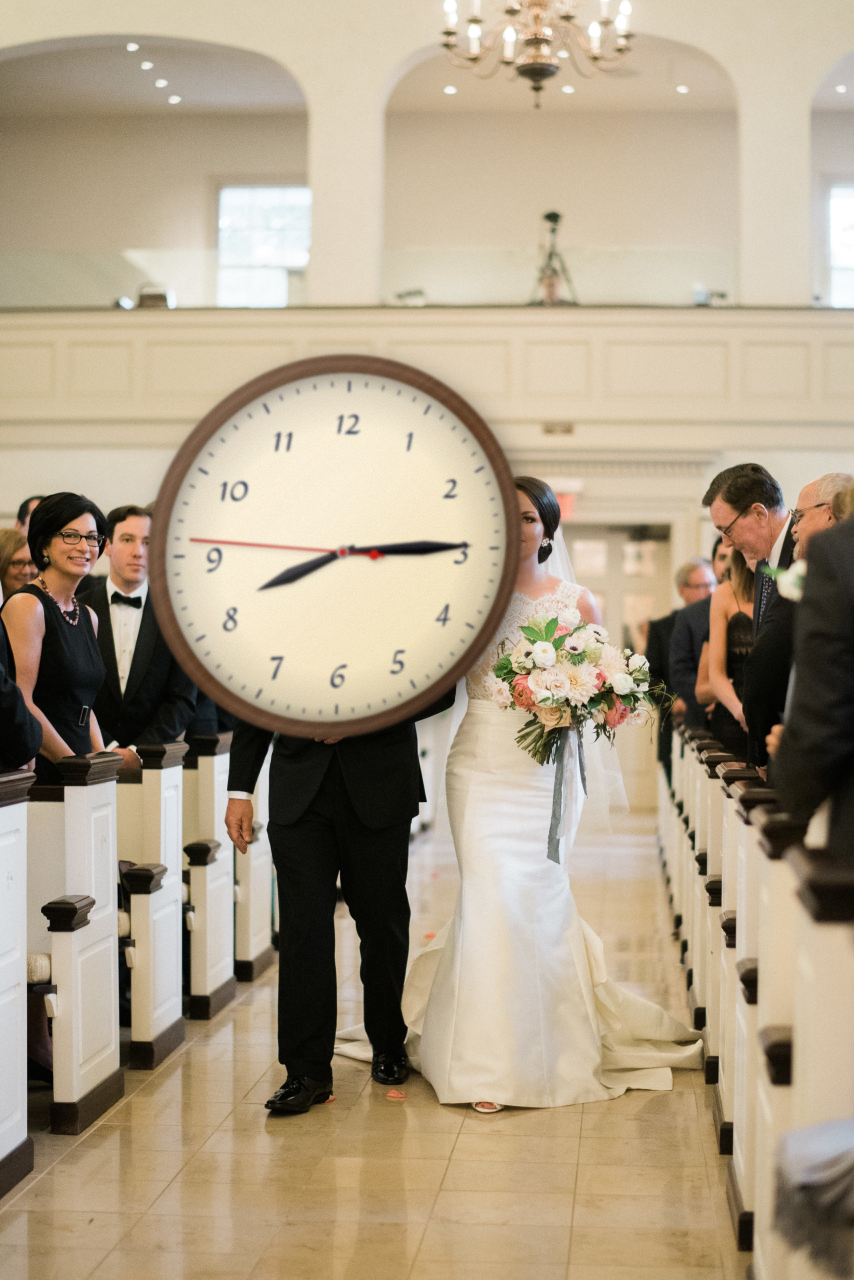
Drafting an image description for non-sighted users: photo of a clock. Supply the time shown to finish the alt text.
8:14:46
